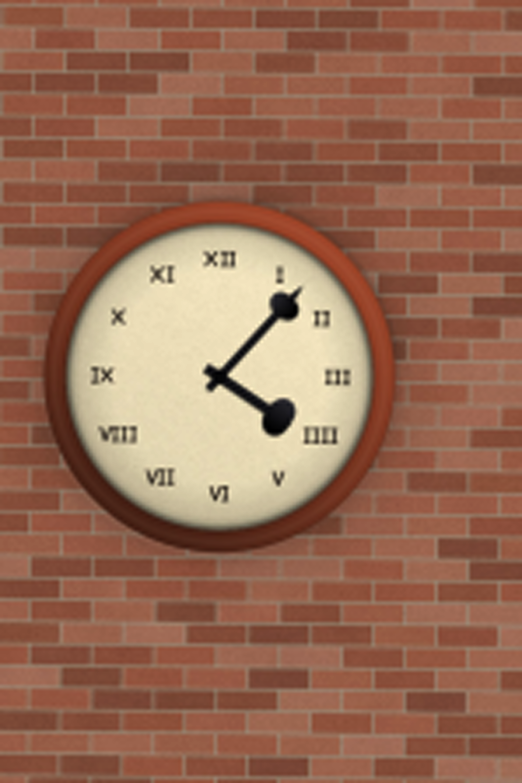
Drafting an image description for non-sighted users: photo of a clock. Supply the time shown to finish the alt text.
4:07
